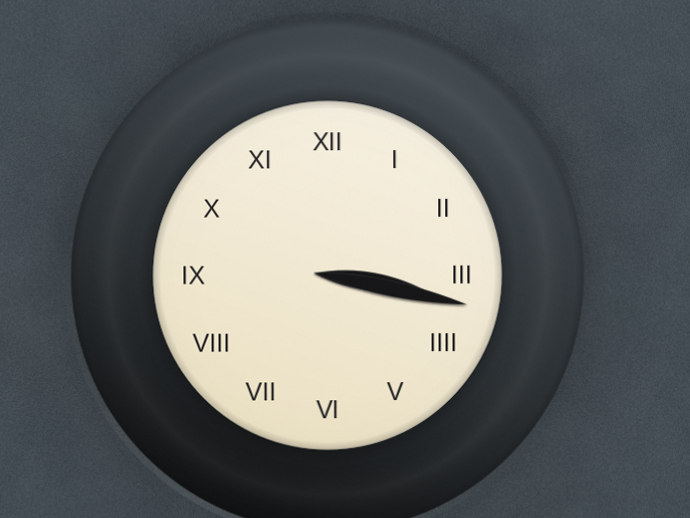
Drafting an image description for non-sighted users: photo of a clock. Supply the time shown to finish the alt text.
3:17
